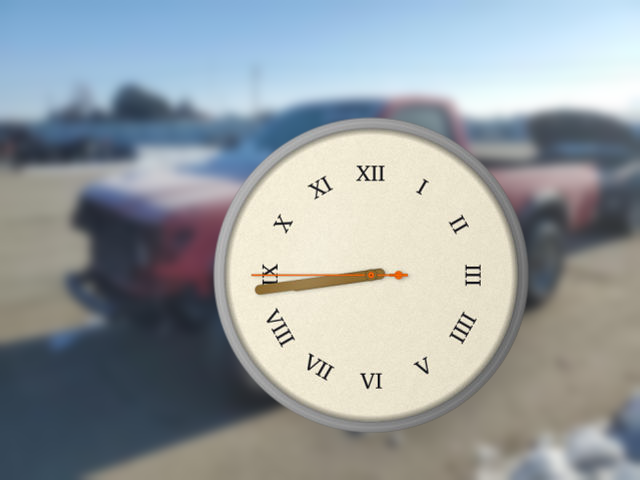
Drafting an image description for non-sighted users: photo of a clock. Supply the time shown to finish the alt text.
8:43:45
